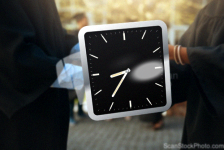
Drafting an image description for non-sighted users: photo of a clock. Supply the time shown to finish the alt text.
8:36
